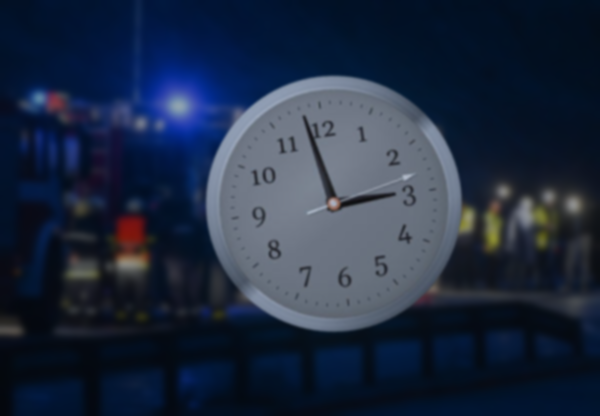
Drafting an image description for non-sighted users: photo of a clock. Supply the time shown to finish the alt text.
2:58:13
